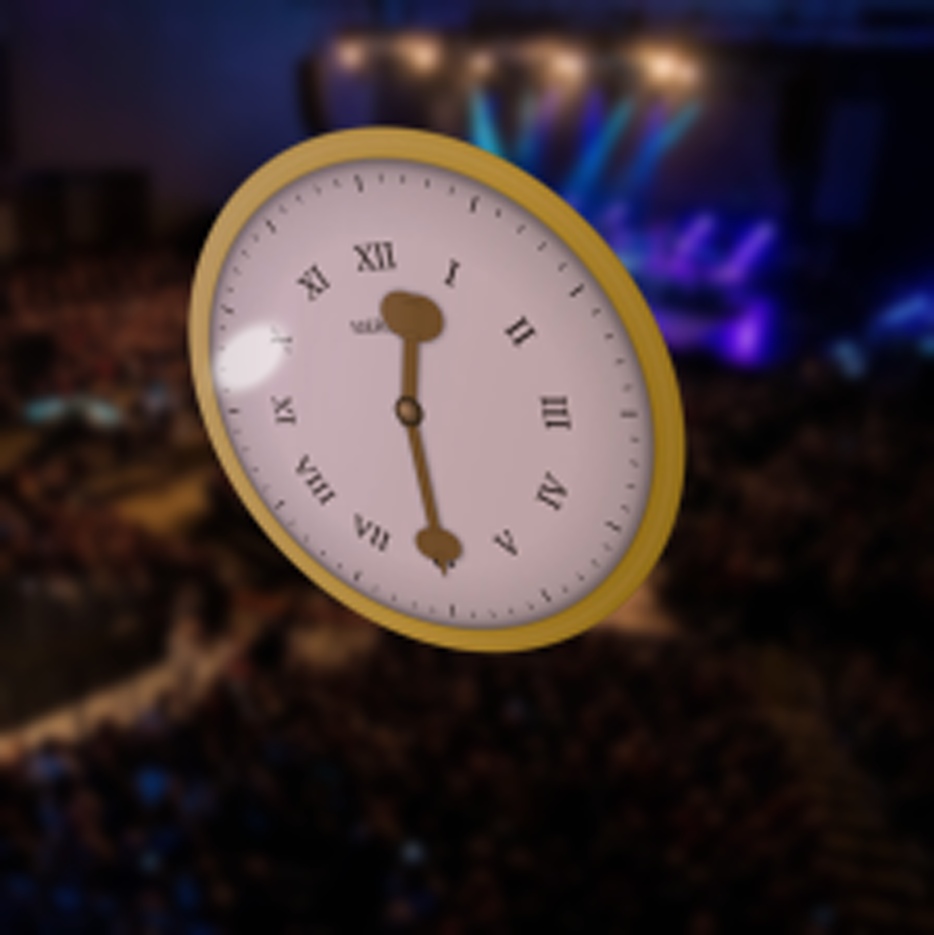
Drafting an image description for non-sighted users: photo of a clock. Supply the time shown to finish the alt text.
12:30
